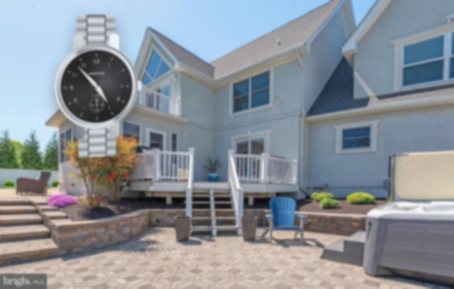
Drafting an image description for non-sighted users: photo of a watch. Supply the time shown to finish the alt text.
4:53
